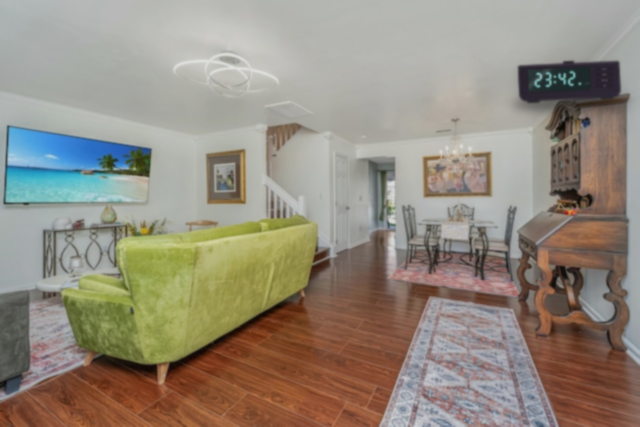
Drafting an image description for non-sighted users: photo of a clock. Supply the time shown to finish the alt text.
23:42
